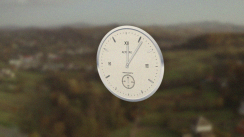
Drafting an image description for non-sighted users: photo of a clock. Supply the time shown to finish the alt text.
12:06
